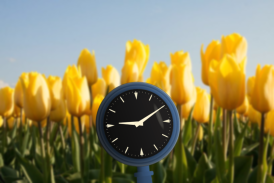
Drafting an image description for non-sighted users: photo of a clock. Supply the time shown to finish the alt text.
9:10
